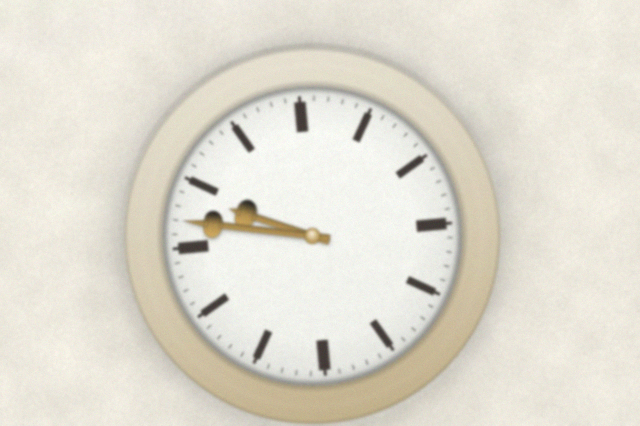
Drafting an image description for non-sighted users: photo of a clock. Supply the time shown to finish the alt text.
9:47
